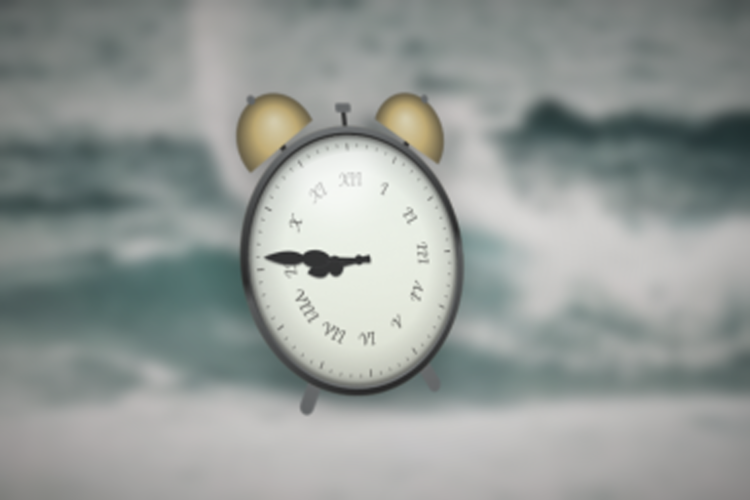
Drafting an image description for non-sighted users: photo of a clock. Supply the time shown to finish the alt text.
8:46
